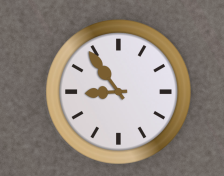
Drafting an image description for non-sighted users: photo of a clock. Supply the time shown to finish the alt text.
8:54
